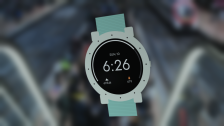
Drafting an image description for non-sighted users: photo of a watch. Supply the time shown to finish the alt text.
6:26
